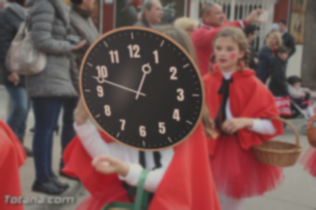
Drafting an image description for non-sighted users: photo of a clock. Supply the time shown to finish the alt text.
12:48
